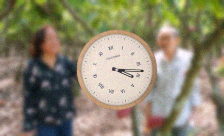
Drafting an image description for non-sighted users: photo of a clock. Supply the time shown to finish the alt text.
4:18
